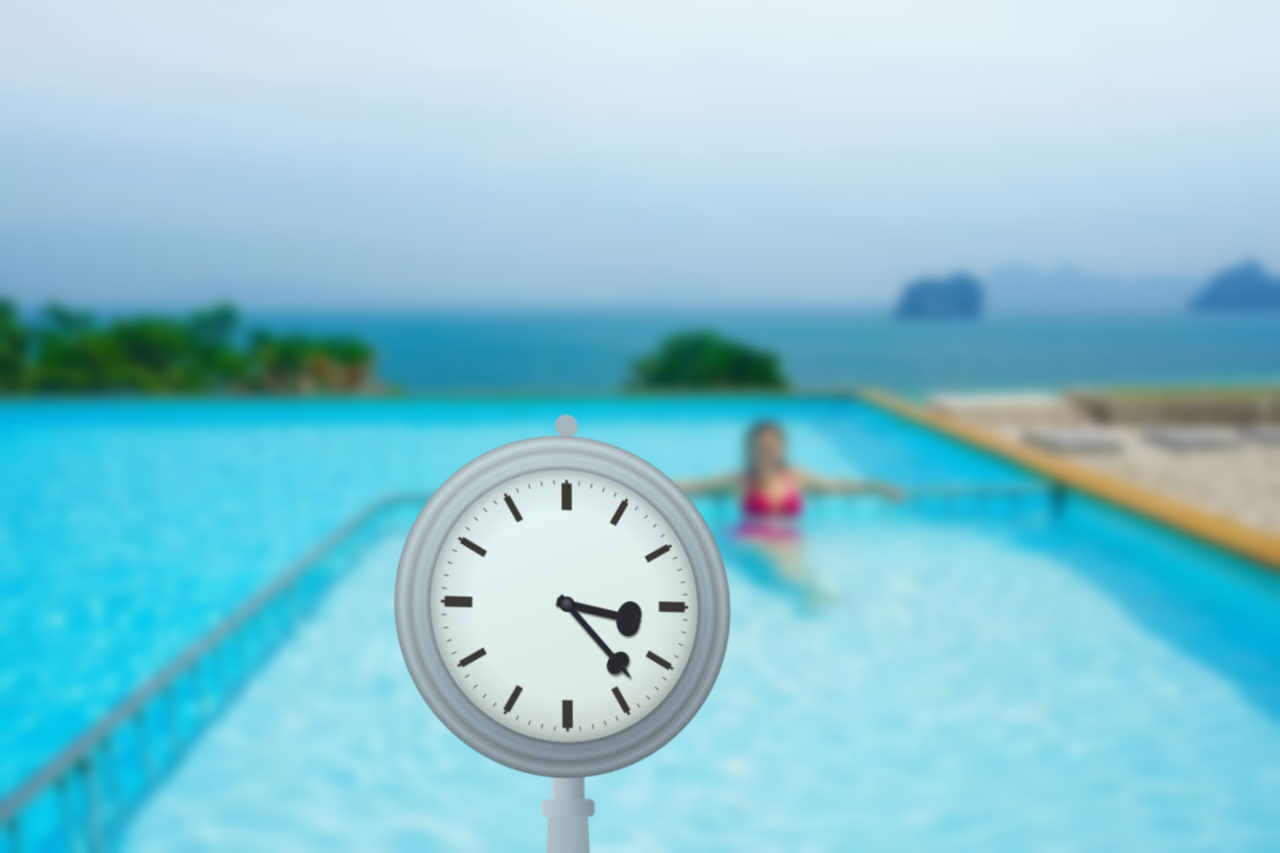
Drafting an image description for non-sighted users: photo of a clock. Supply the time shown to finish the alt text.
3:23
